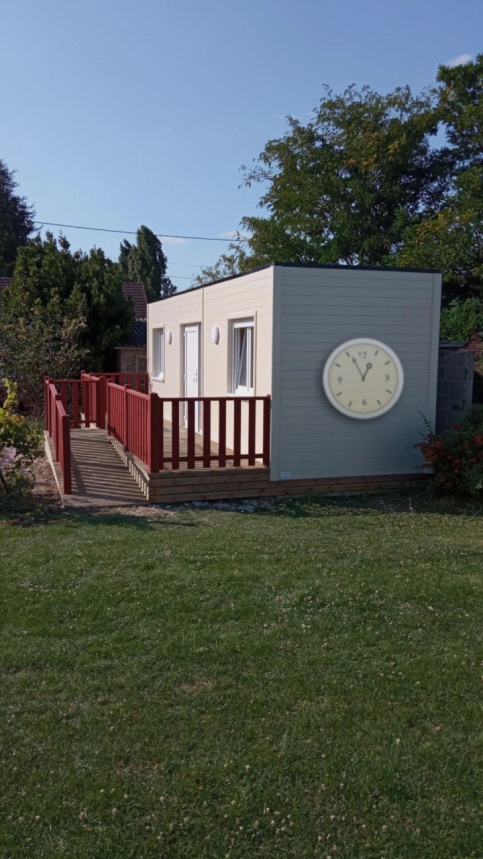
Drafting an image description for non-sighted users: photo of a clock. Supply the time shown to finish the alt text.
12:56
